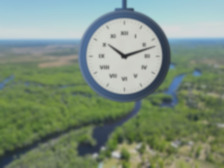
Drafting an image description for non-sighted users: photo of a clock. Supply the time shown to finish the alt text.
10:12
